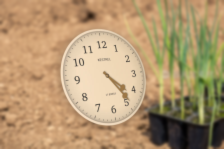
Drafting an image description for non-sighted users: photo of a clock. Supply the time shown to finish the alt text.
4:24
